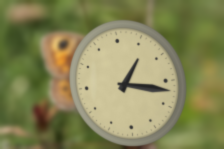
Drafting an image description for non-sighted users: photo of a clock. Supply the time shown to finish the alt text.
1:17
